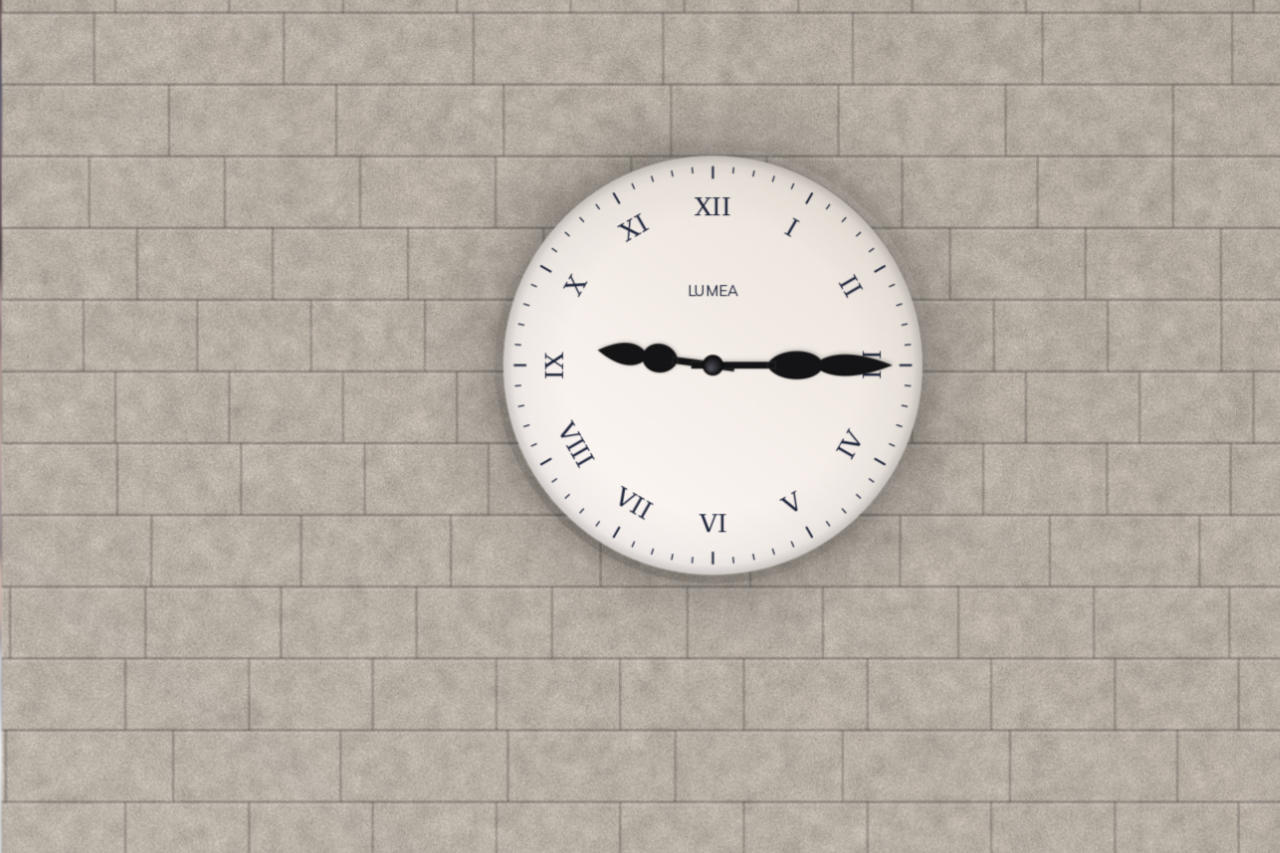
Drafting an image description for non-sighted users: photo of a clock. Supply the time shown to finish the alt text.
9:15
